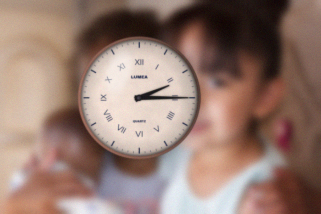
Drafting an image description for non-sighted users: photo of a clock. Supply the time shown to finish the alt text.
2:15
